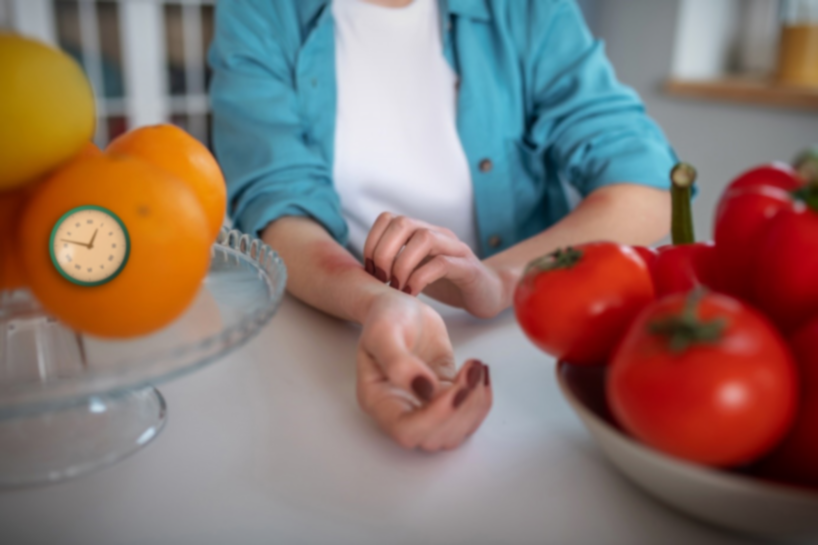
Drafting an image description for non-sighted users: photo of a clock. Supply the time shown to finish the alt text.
12:47
